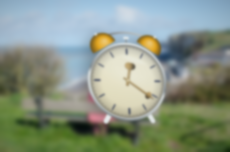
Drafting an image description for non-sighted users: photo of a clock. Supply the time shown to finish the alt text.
12:21
